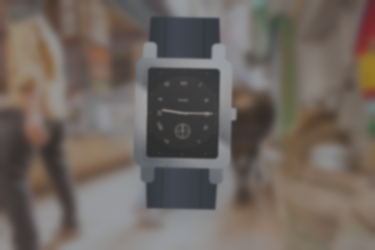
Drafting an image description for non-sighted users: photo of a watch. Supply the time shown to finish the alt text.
9:15
